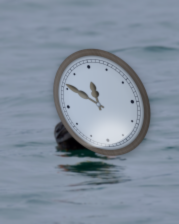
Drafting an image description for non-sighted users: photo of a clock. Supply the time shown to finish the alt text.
11:51
